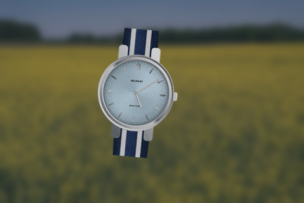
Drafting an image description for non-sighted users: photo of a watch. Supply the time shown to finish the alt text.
5:09
